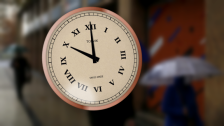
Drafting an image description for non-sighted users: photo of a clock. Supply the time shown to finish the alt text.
10:00
